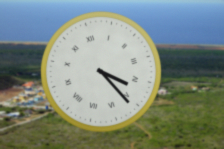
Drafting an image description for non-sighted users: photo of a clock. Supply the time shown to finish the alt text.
4:26
